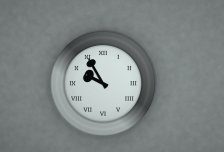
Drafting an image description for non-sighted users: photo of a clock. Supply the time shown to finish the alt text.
9:55
